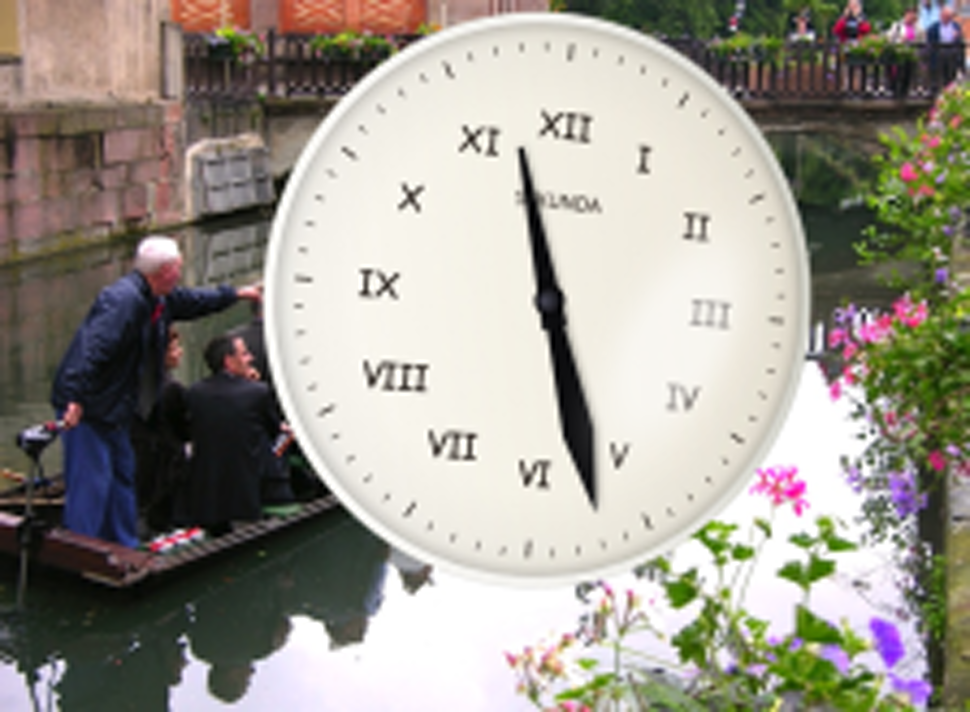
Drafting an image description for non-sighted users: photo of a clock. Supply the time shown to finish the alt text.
11:27
